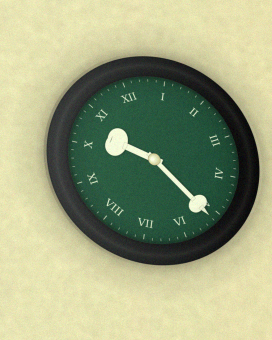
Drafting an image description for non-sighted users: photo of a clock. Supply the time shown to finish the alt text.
10:26
